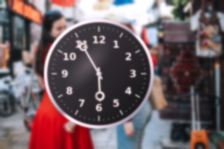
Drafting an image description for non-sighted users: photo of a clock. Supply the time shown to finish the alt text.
5:55
